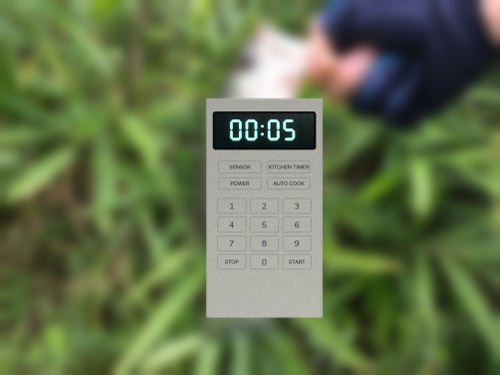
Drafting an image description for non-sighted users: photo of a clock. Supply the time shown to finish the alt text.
0:05
